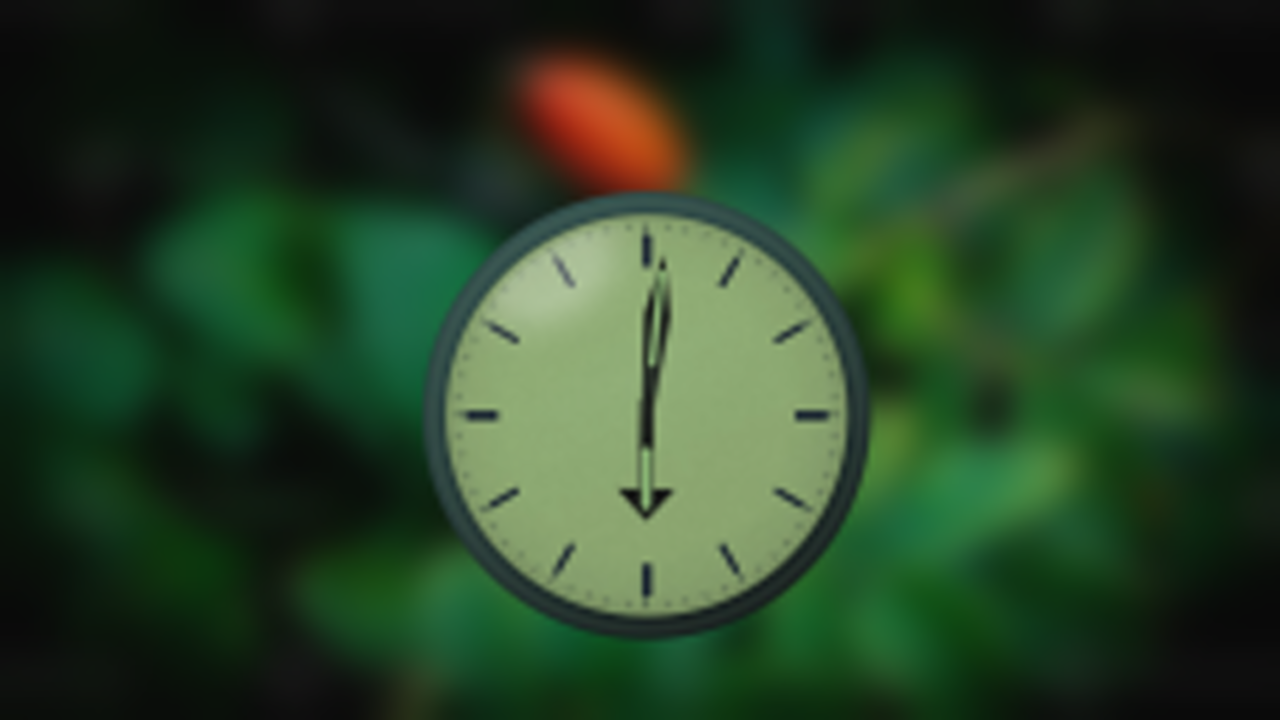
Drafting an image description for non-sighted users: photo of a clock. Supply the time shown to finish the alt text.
6:01
